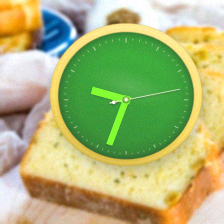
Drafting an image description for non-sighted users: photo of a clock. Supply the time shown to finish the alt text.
9:33:13
